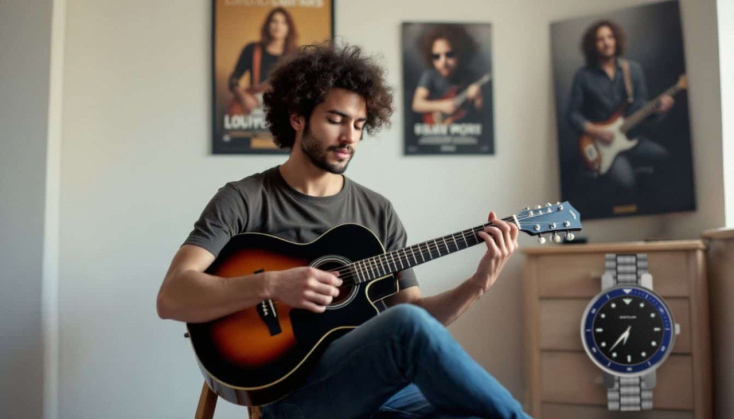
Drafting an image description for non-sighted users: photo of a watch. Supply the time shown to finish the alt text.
6:37
